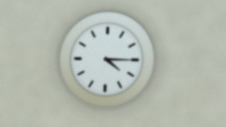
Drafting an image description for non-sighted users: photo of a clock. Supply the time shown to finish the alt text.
4:15
